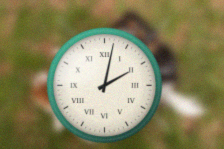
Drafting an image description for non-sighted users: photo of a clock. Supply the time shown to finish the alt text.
2:02
